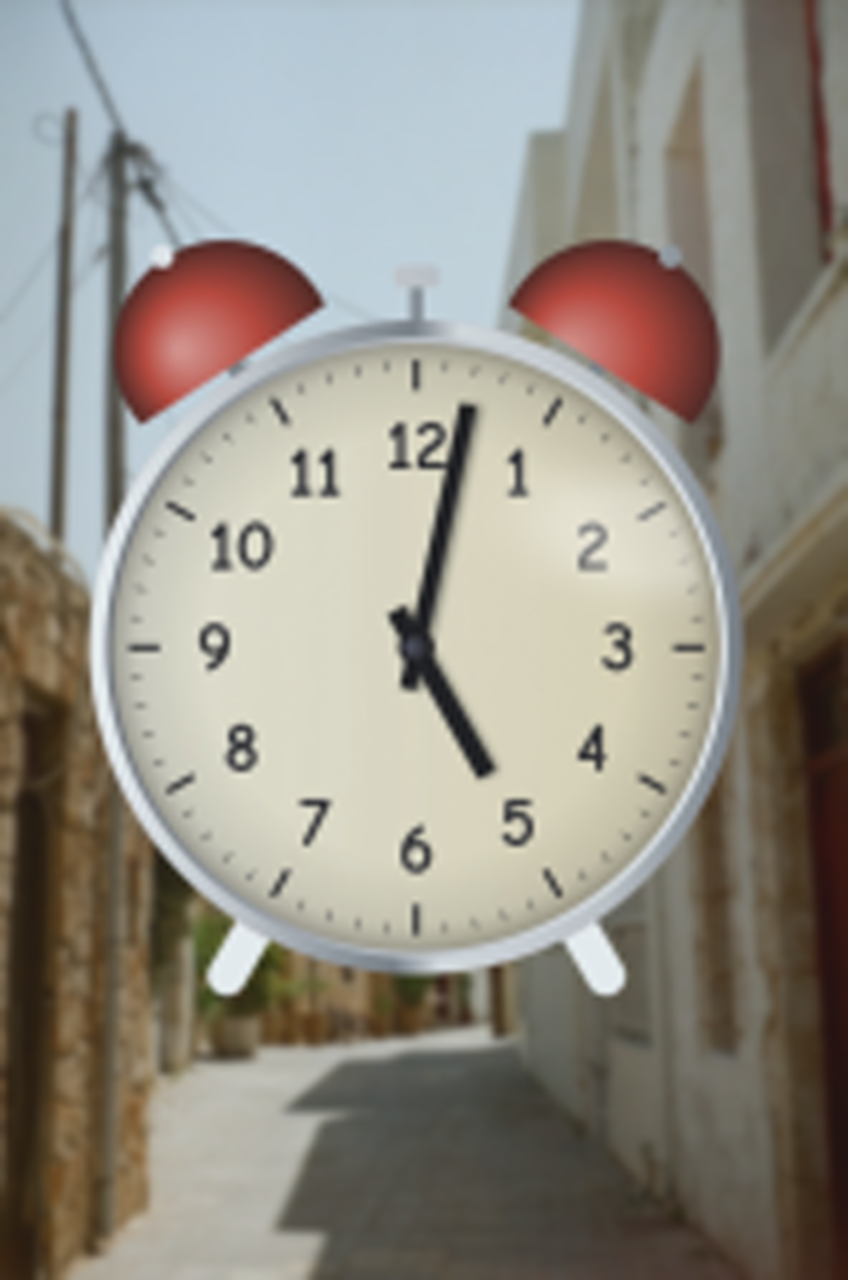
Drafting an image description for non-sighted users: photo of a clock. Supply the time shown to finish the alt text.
5:02
